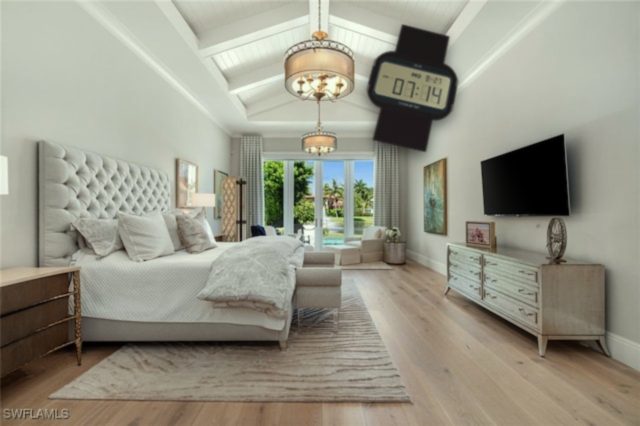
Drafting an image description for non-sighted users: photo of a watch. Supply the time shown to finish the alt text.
7:14
